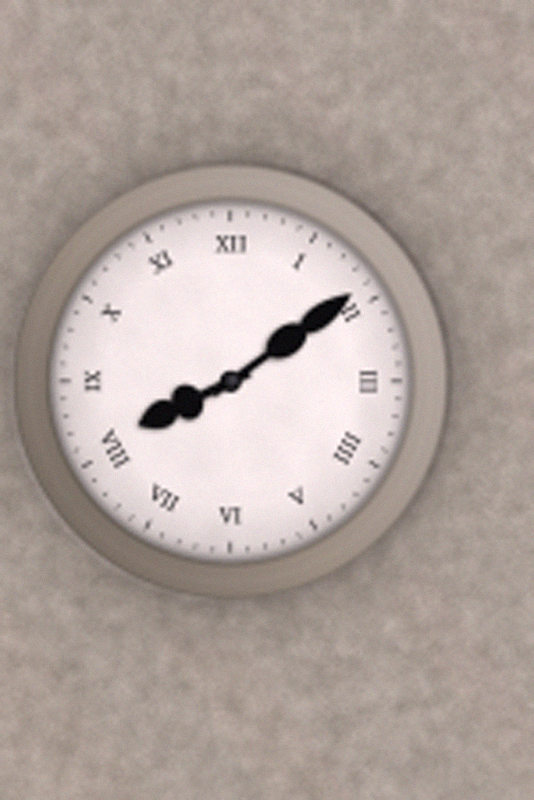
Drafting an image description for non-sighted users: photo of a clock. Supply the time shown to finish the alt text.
8:09
